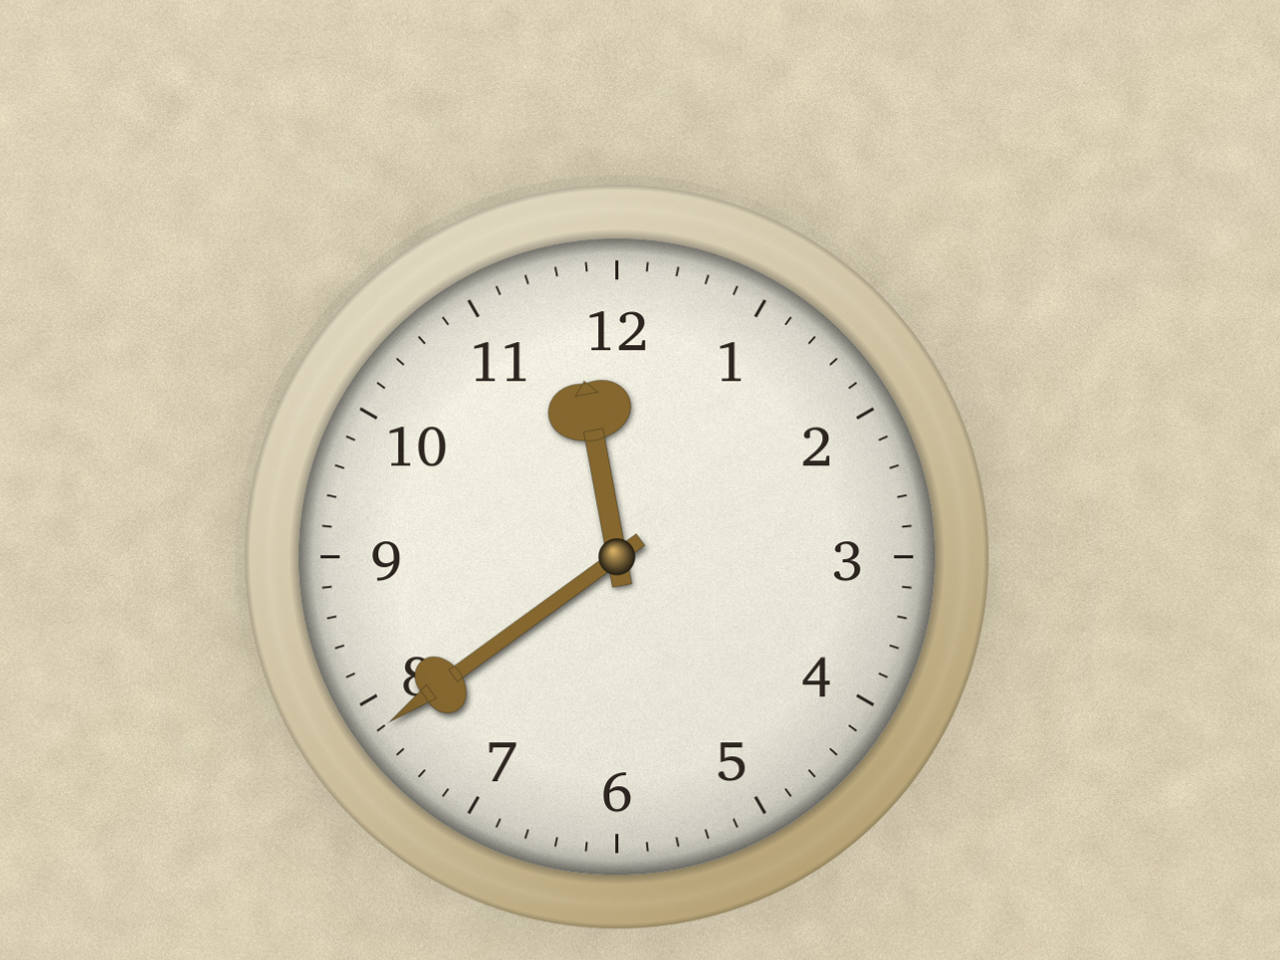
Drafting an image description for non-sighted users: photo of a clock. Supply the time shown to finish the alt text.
11:39
